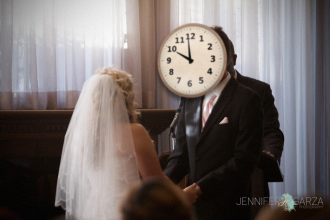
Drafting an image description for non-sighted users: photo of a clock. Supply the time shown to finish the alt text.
9:59
